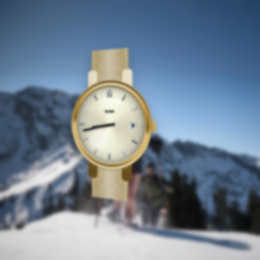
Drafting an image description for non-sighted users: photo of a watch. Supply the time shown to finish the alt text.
8:43
